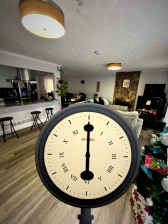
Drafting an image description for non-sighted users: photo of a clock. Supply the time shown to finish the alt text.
6:00
